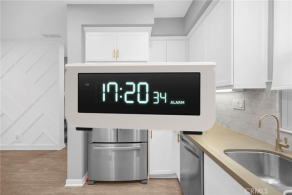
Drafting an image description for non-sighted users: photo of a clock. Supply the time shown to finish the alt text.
17:20:34
